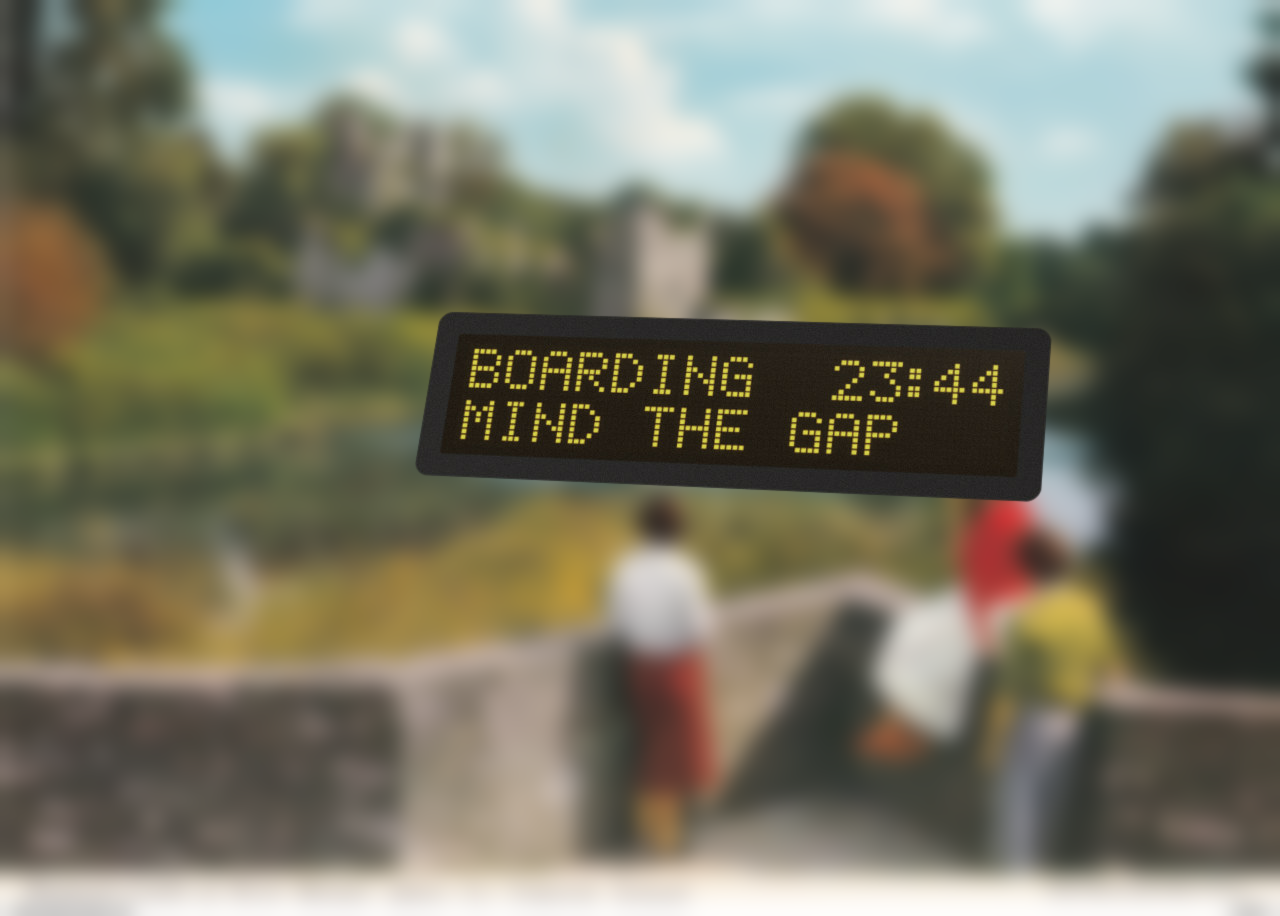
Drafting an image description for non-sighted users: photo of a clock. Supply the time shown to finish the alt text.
23:44
